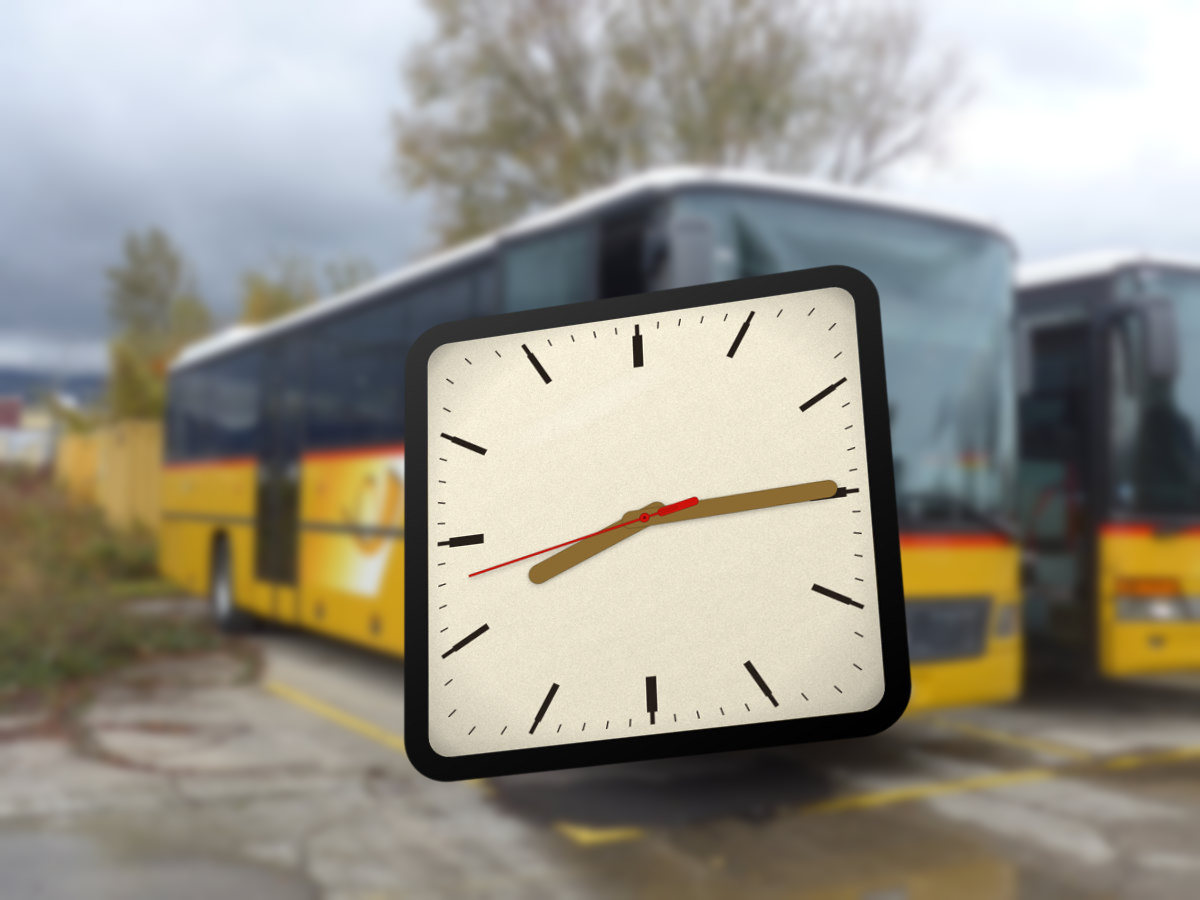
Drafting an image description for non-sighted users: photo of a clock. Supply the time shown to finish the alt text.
8:14:43
